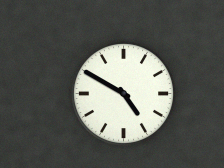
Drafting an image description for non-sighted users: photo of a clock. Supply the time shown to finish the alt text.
4:50
